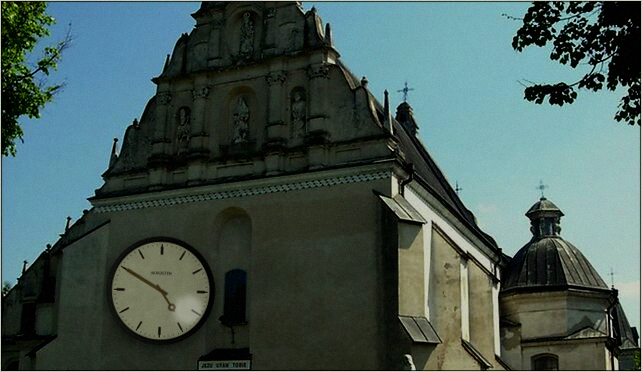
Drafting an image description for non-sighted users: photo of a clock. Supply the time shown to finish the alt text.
4:50
